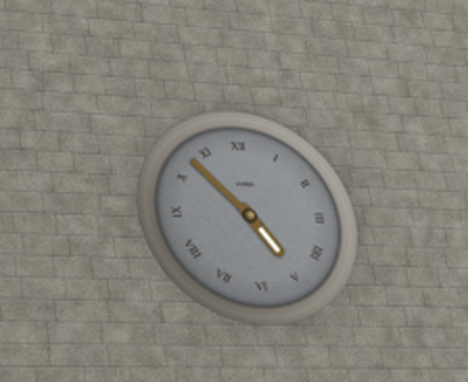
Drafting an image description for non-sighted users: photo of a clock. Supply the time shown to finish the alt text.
4:53
